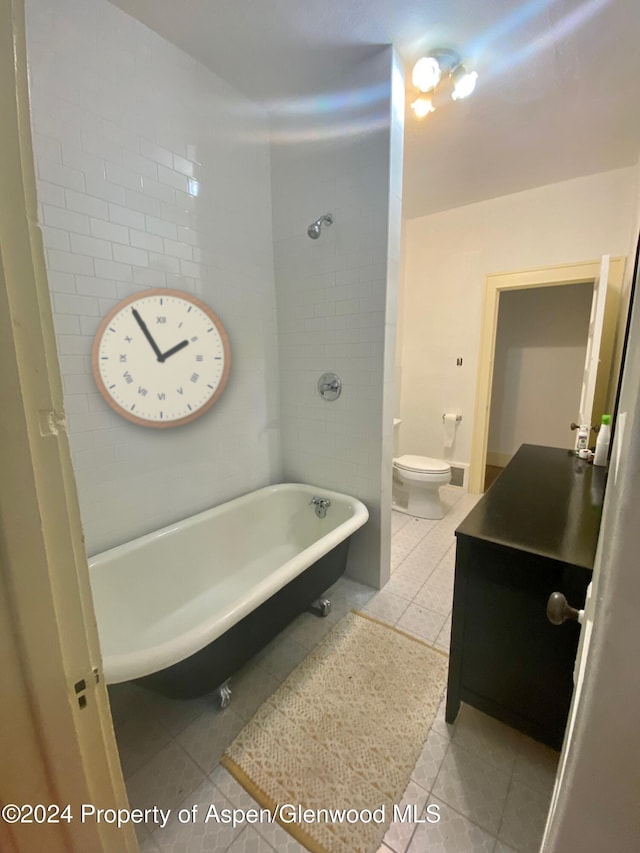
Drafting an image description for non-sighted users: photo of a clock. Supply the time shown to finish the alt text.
1:55
